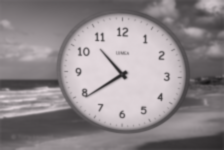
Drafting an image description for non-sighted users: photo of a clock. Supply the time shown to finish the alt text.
10:39
